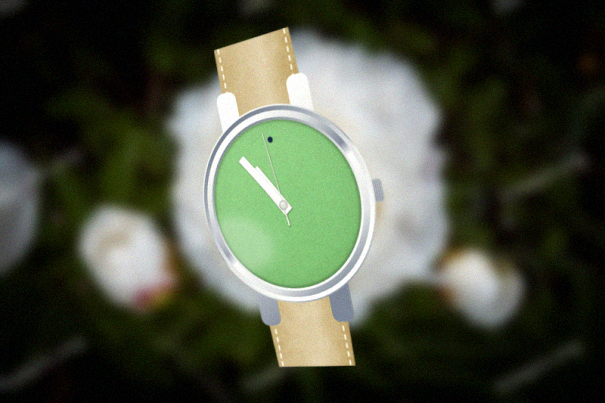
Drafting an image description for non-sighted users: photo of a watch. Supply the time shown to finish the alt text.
10:53:59
